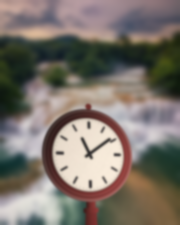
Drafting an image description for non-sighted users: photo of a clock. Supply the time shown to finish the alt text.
11:09
